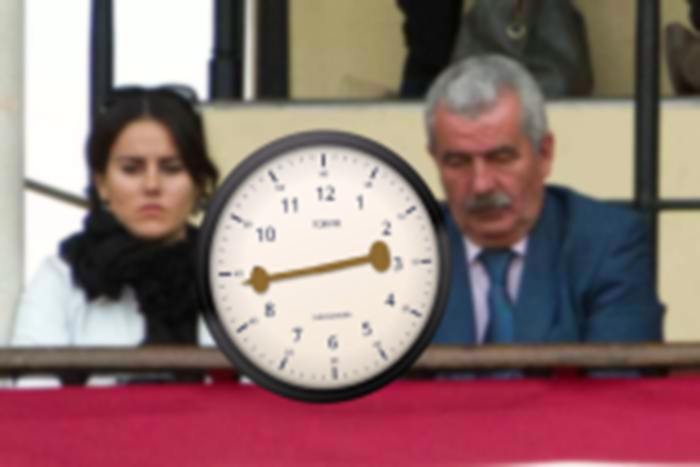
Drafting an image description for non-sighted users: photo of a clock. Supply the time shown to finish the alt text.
2:44
